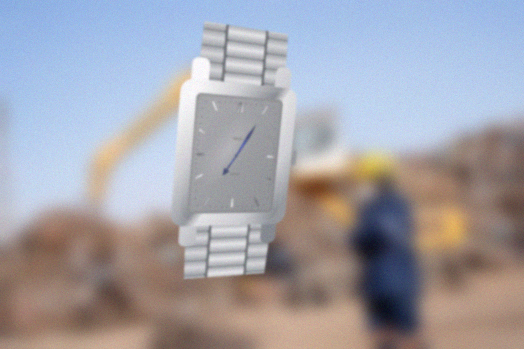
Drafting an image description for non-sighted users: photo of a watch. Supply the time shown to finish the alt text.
7:05
